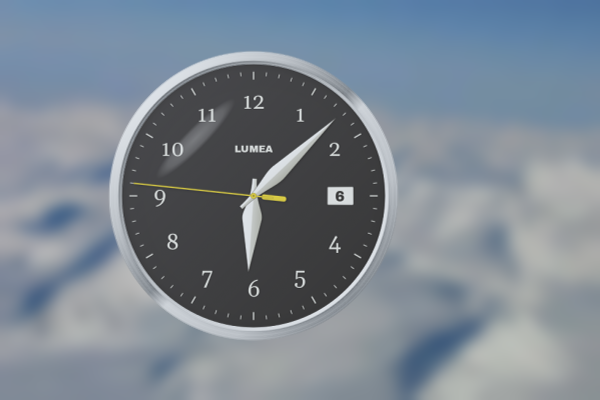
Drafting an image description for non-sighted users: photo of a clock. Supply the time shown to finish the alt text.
6:07:46
